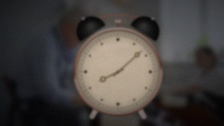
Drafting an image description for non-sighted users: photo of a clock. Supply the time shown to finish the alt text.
8:08
